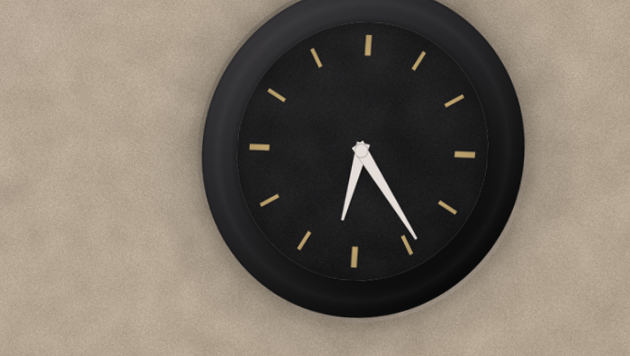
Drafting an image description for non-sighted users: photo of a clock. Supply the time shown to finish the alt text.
6:24
